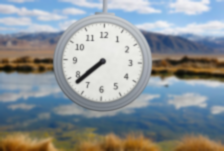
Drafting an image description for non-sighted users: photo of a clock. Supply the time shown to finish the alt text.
7:38
